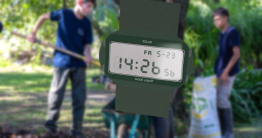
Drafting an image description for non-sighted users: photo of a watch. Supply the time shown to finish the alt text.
14:26:56
